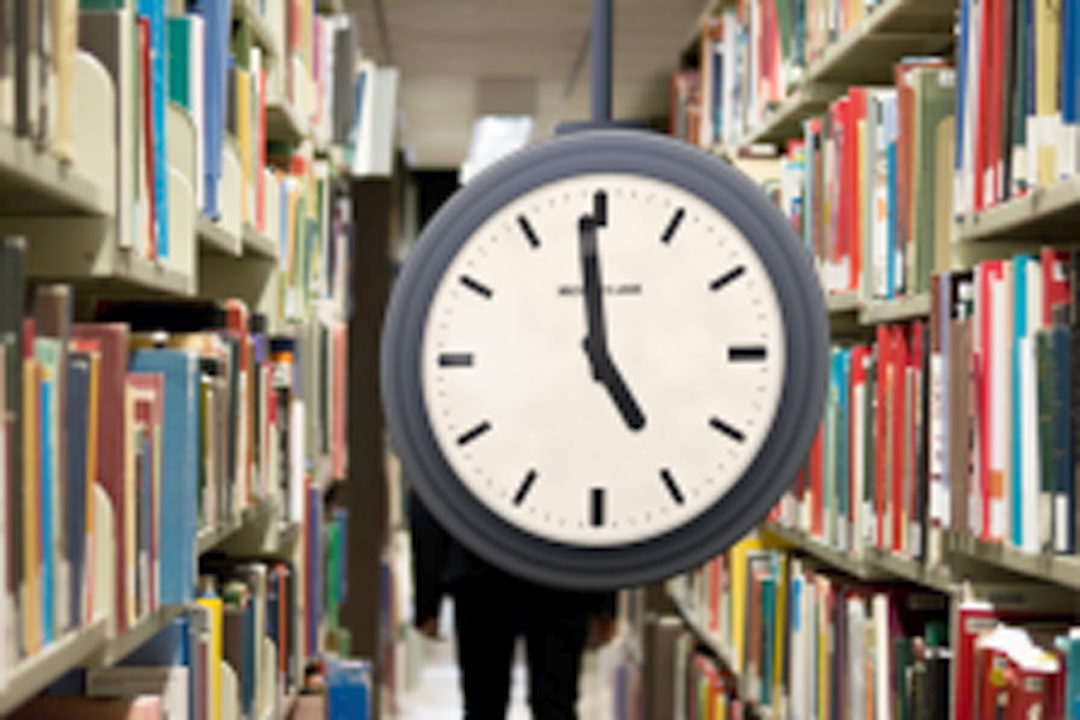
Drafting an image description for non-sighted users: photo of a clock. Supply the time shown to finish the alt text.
4:59
